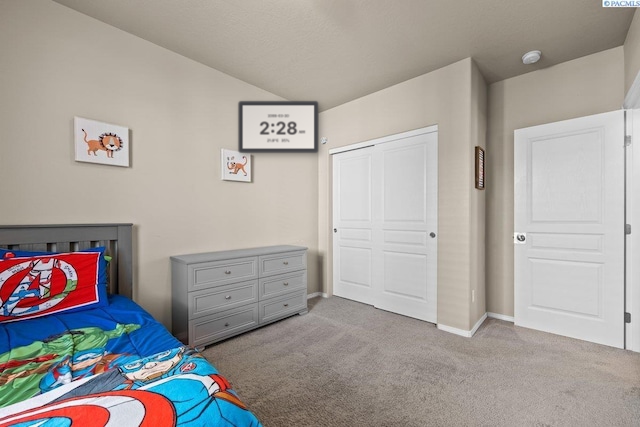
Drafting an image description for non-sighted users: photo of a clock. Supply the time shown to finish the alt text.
2:28
